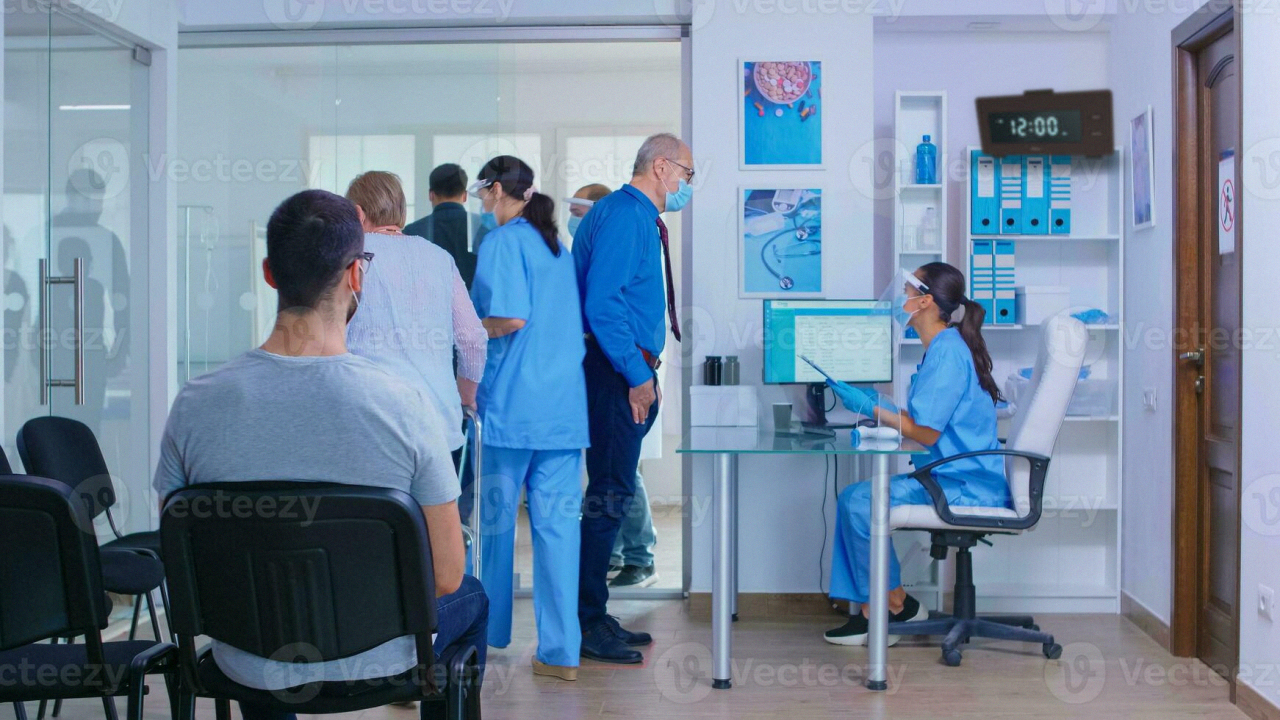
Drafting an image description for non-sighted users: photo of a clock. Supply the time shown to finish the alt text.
12:00
